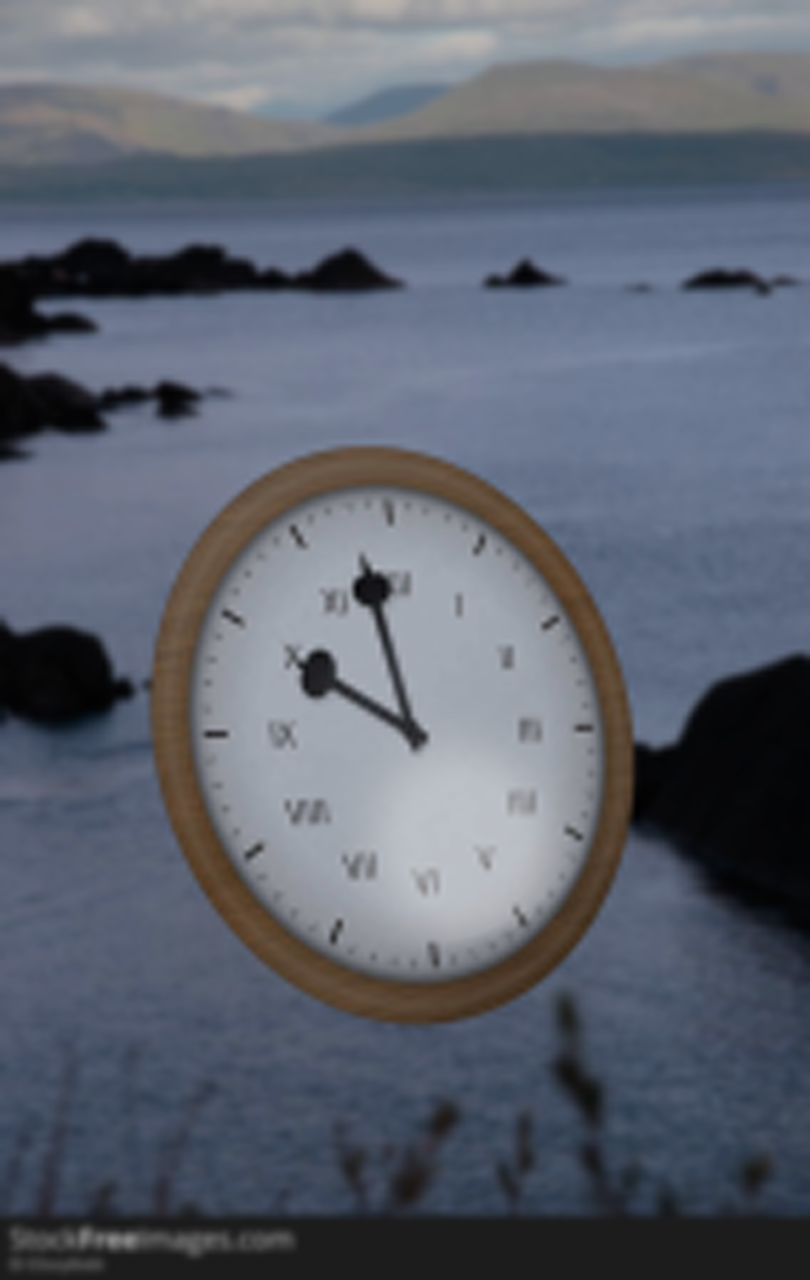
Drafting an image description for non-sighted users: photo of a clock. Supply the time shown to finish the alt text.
9:58
